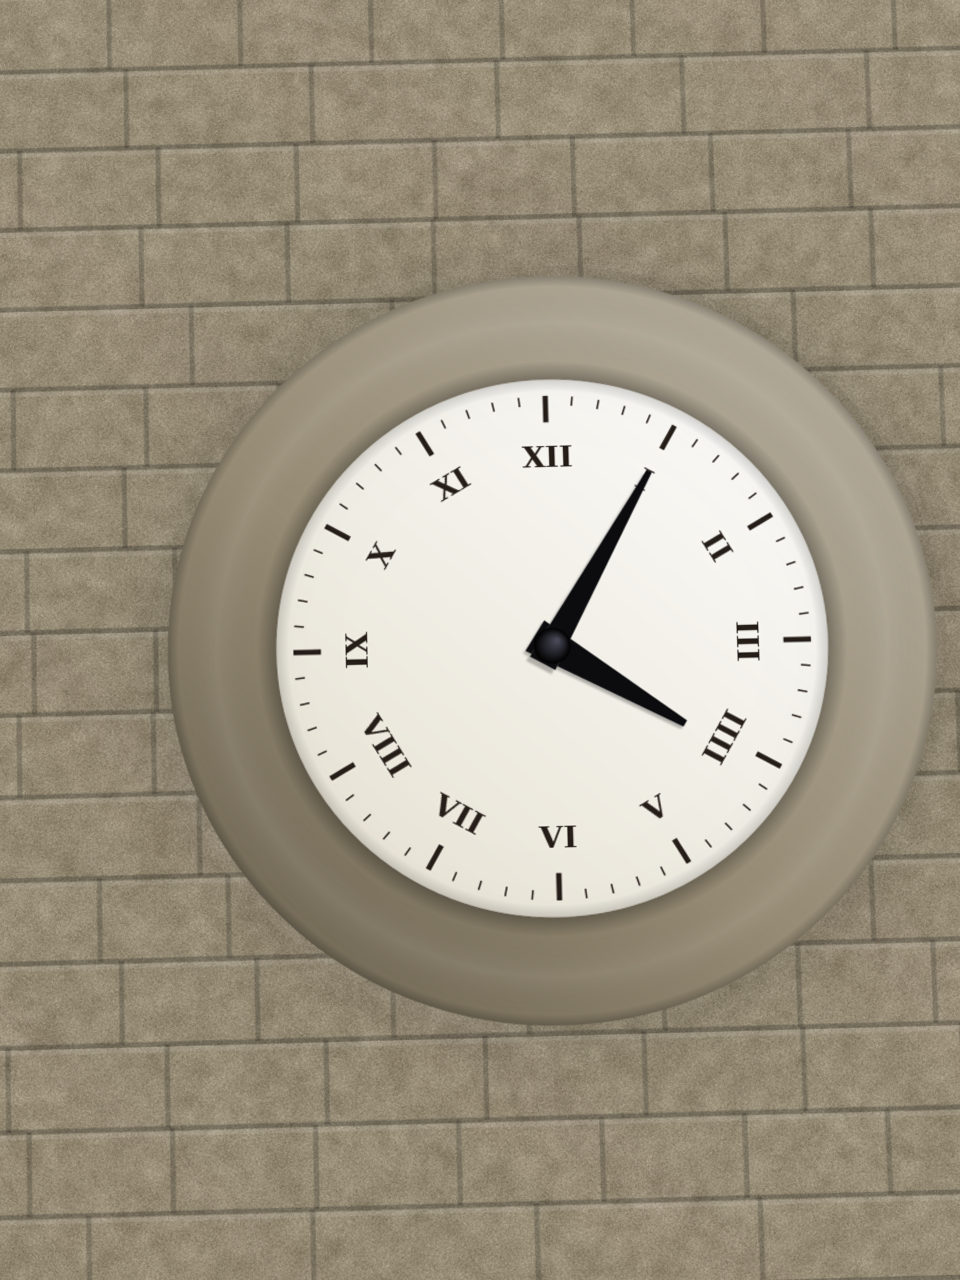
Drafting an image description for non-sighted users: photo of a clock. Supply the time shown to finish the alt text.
4:05
